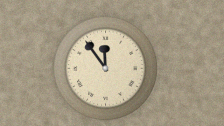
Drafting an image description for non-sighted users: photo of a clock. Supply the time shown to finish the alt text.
11:54
